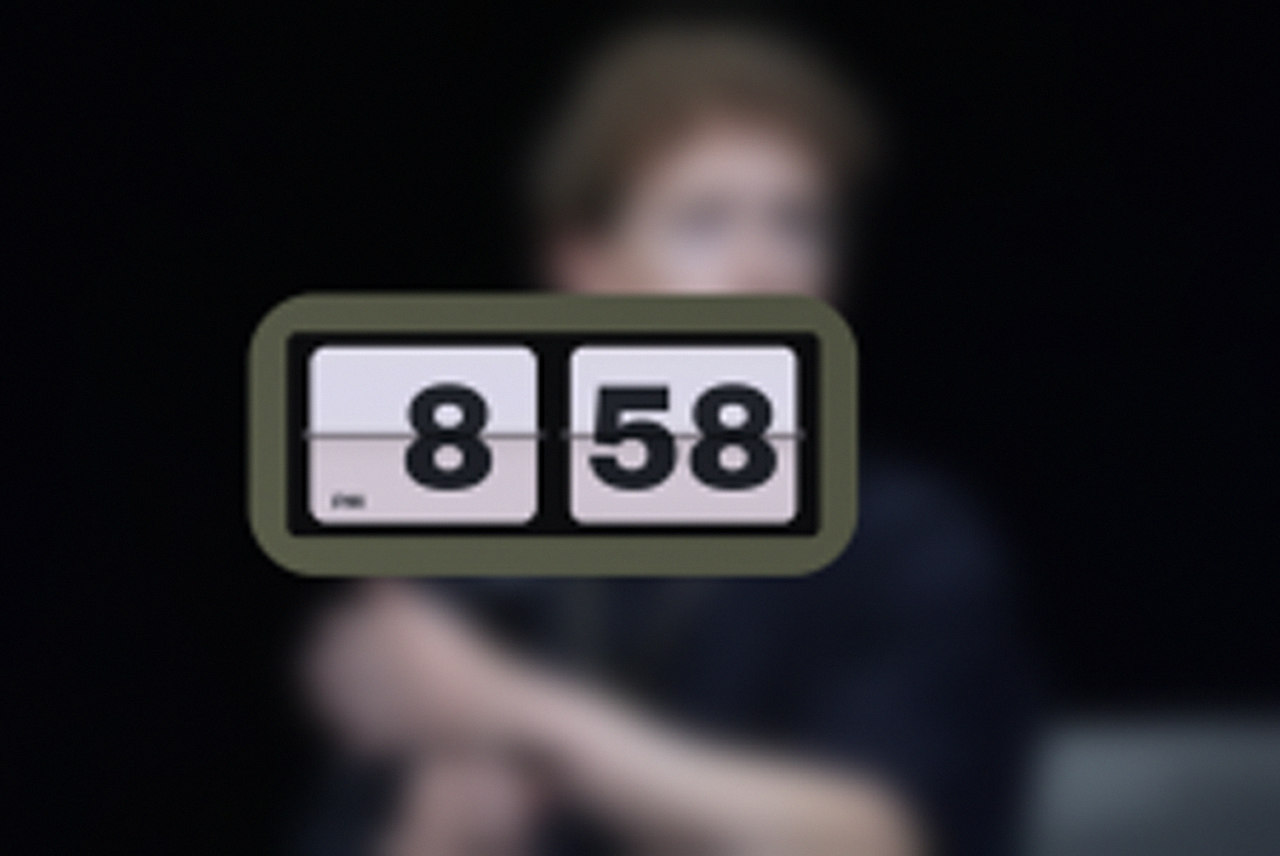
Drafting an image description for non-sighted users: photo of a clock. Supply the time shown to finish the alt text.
8:58
